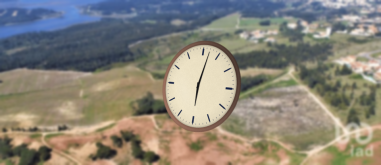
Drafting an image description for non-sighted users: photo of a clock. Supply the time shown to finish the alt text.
6:02
